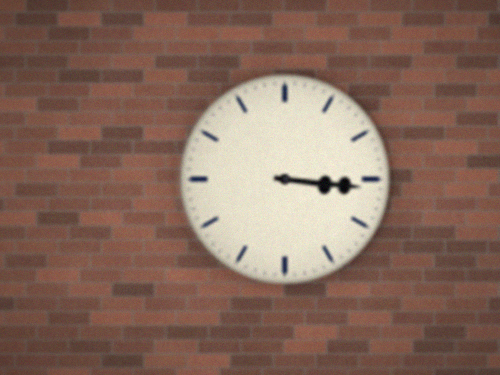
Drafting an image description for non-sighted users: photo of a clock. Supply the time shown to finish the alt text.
3:16
